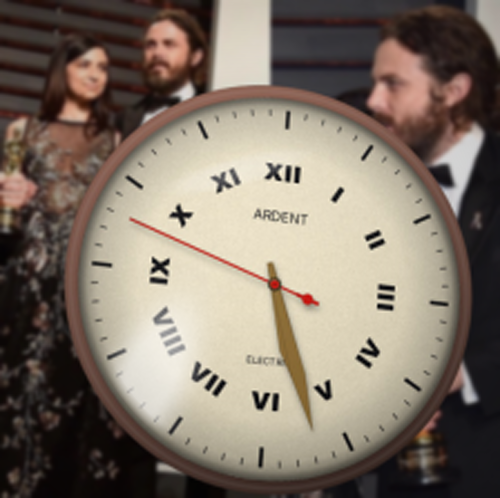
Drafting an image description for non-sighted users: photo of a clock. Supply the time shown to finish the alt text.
5:26:48
